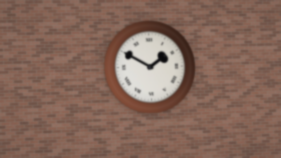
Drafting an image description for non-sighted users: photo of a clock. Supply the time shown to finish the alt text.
1:50
